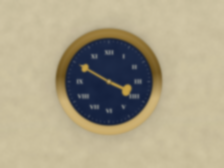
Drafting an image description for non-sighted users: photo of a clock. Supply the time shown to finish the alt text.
3:50
